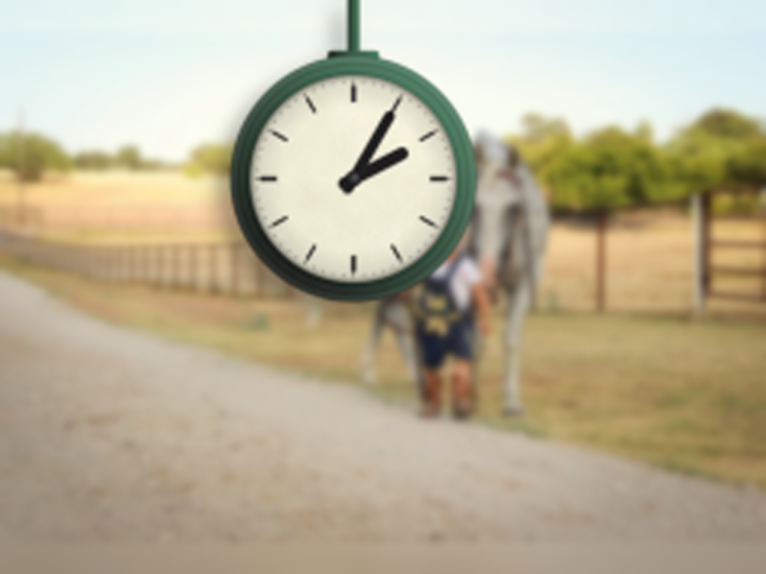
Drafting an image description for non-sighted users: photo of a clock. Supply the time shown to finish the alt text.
2:05
